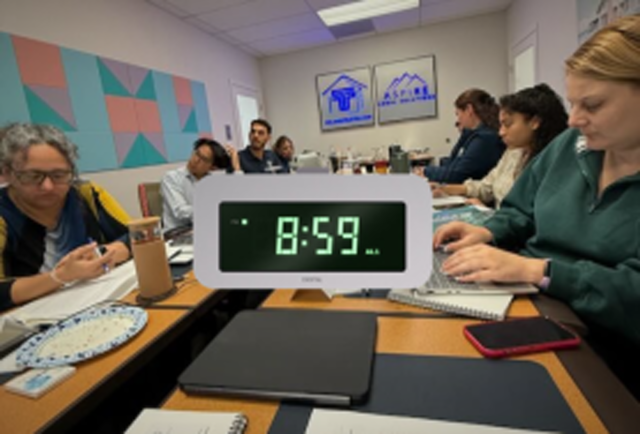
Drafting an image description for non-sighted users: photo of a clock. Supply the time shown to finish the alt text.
8:59
